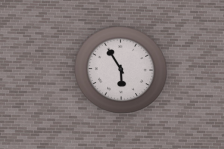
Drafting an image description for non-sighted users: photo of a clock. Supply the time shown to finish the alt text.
5:55
